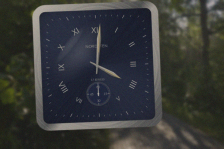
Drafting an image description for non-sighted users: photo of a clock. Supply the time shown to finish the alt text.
4:01
